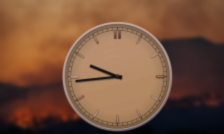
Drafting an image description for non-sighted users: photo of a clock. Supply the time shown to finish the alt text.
9:44
